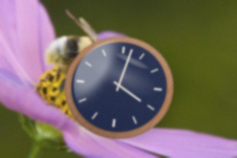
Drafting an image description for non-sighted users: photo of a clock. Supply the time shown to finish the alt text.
4:02
